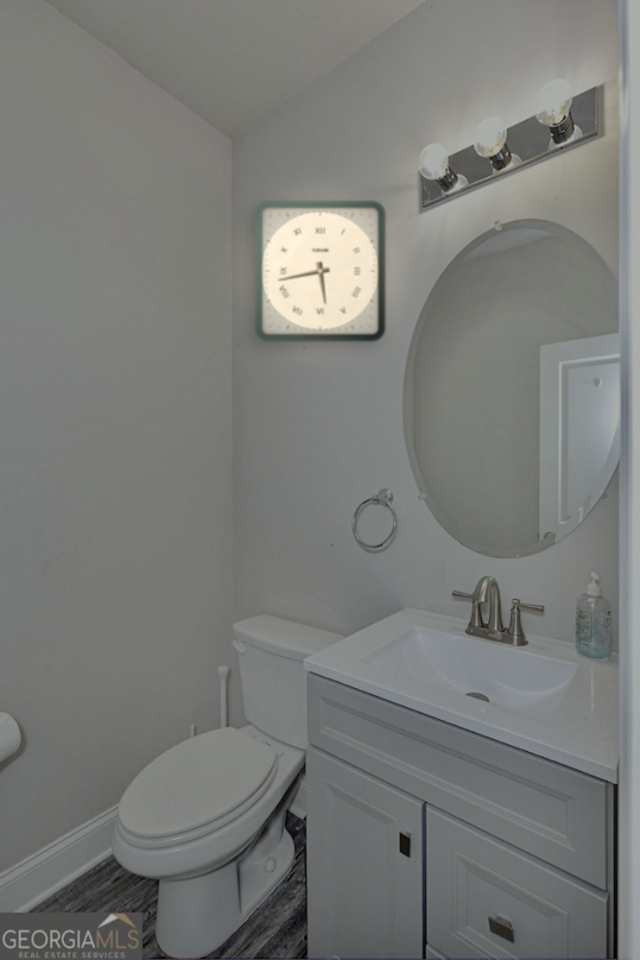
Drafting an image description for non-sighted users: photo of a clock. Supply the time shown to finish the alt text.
5:43
